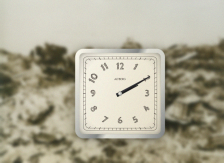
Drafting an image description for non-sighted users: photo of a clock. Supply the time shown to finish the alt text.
2:10
